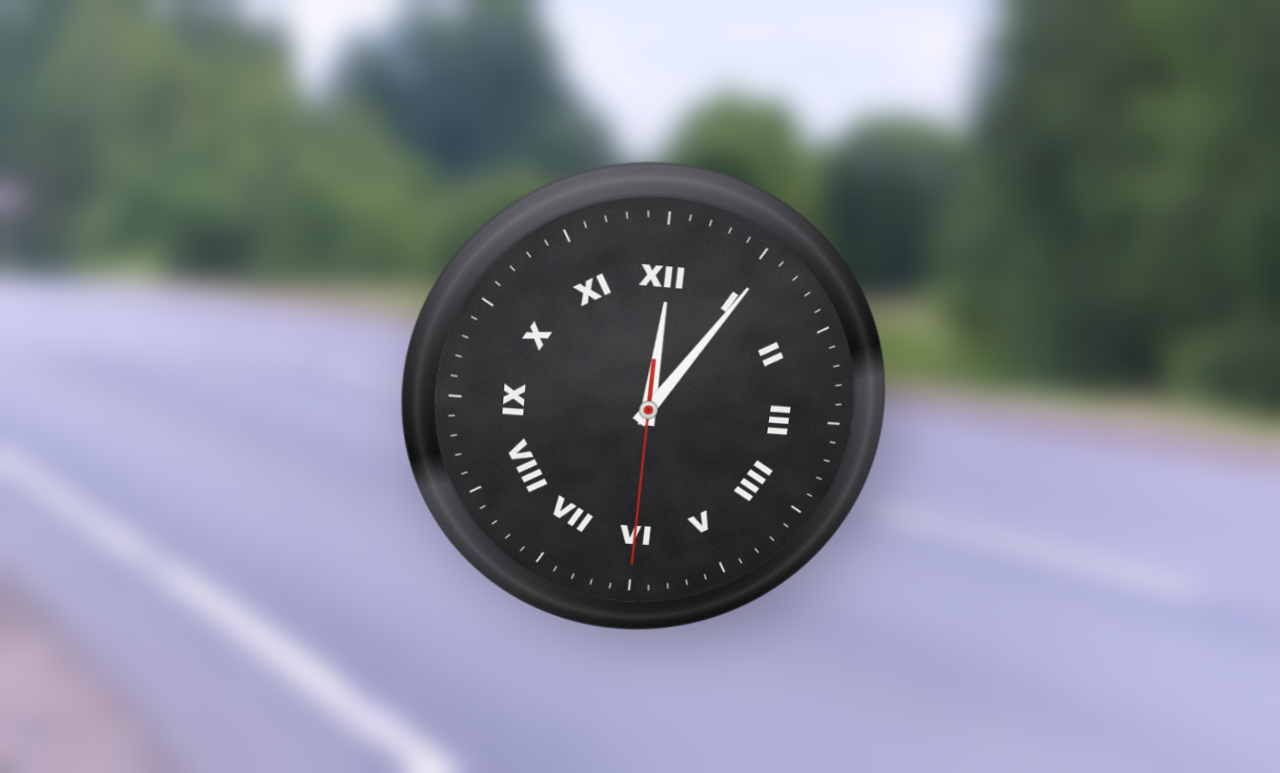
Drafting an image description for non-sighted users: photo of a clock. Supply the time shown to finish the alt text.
12:05:30
